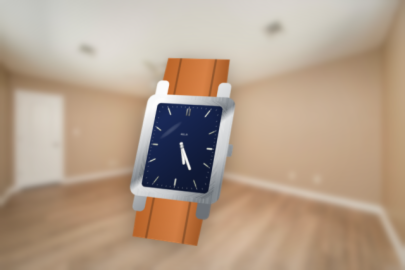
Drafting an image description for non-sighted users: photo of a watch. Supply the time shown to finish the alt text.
5:25
